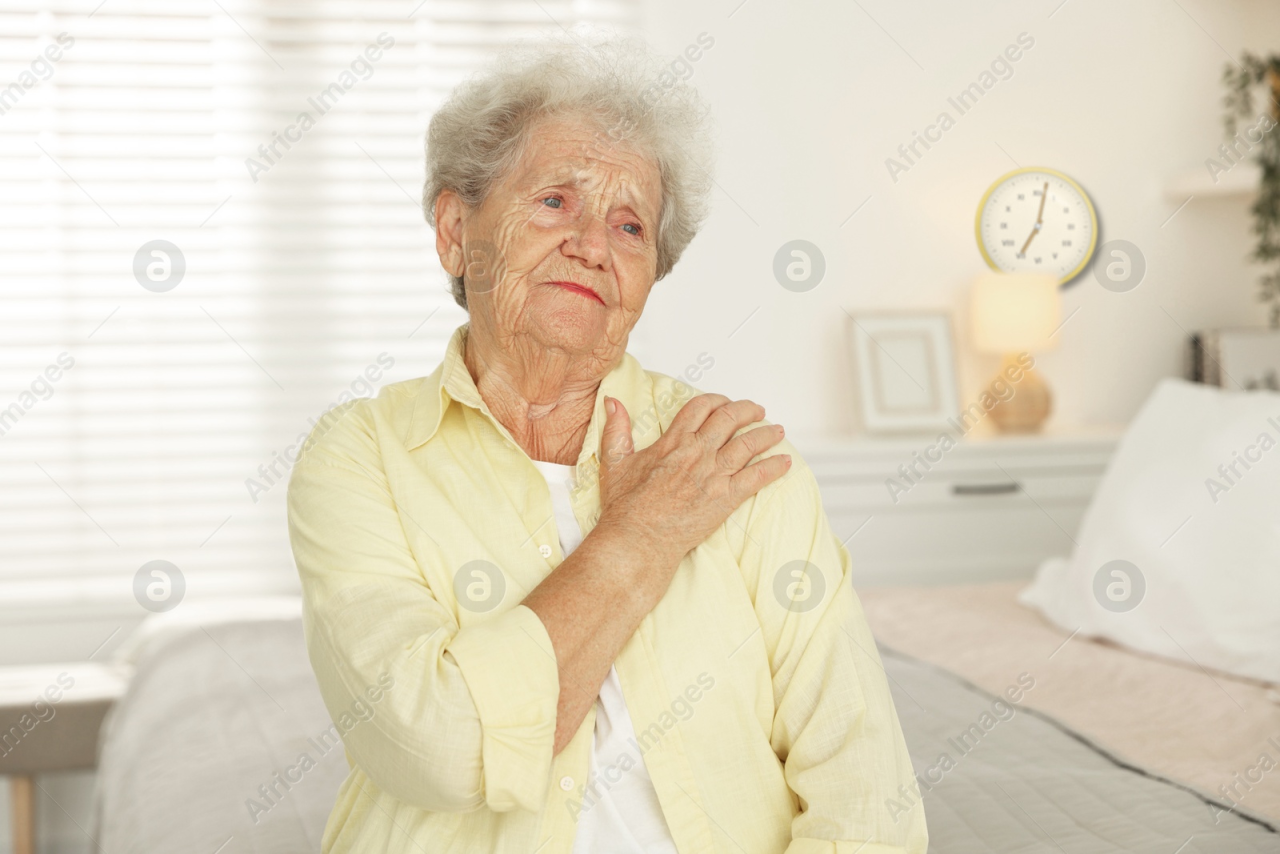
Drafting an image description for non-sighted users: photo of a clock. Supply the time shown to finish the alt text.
7:02
